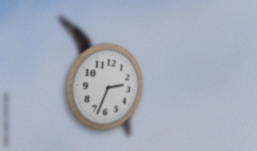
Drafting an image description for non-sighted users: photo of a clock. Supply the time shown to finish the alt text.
2:33
